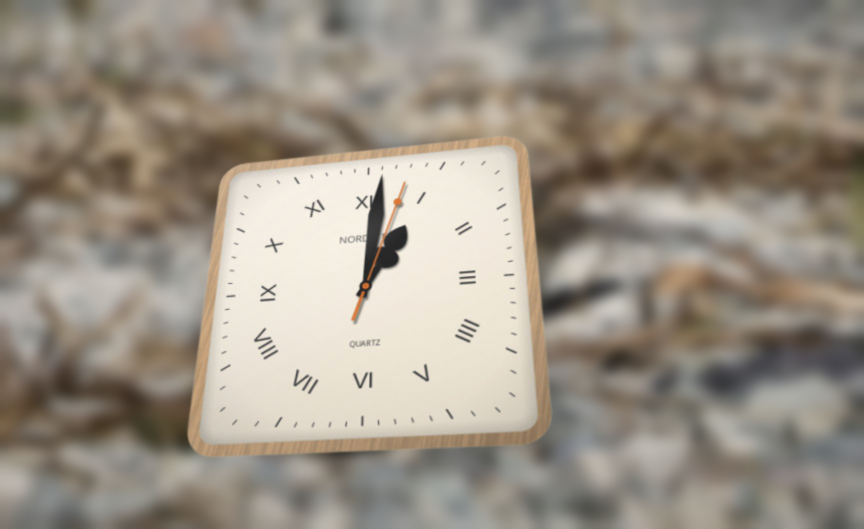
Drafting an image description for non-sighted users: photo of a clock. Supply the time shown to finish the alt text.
1:01:03
